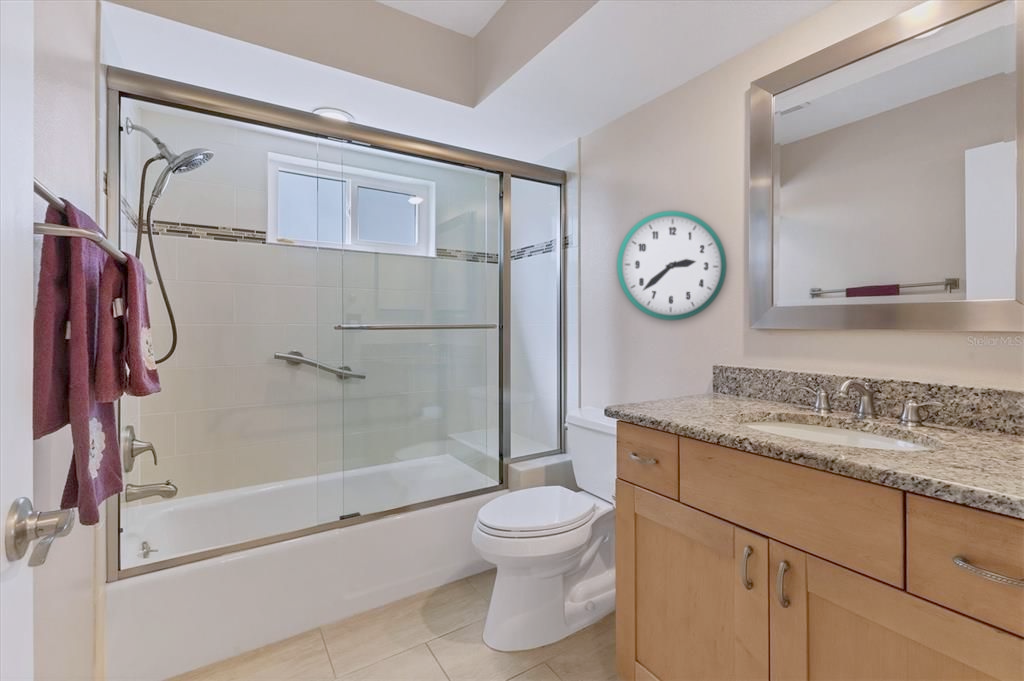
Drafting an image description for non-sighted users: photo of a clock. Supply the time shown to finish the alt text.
2:38
